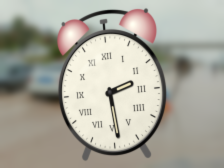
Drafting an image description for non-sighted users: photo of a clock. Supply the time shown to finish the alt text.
2:29
